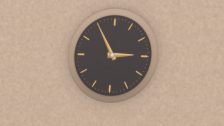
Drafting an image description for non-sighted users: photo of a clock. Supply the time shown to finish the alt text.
2:55
